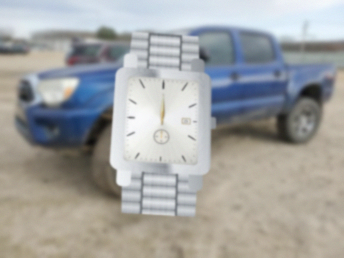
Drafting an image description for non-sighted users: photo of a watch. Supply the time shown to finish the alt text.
12:00
